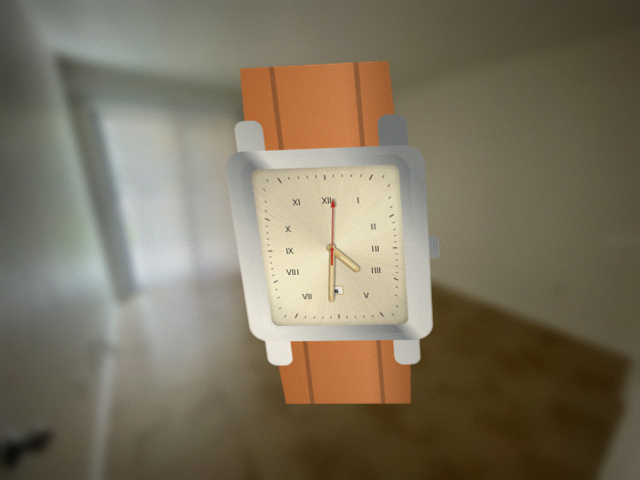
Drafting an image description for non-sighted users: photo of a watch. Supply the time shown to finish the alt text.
4:31:01
